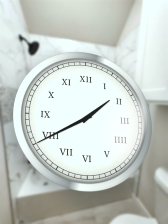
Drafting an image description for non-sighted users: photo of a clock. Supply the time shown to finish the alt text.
1:40
